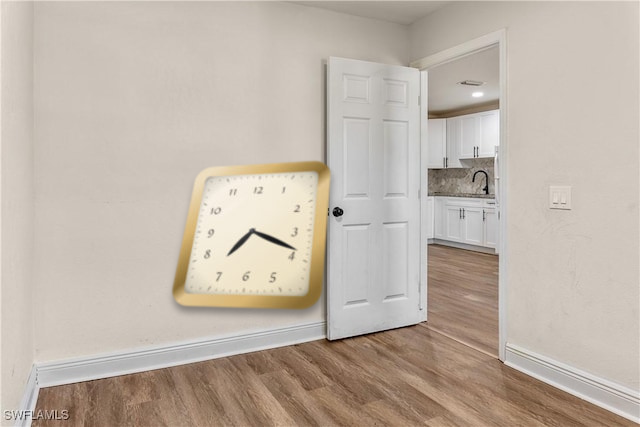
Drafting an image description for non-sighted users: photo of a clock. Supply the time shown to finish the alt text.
7:19
